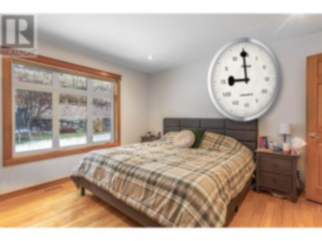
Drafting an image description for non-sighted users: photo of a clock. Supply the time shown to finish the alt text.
8:59
